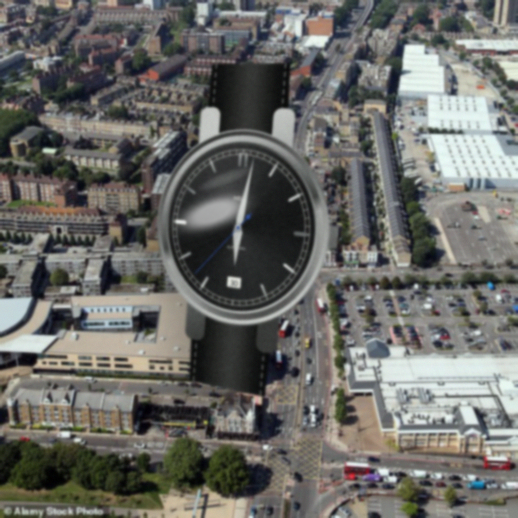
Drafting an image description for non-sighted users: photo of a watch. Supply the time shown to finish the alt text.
6:01:37
